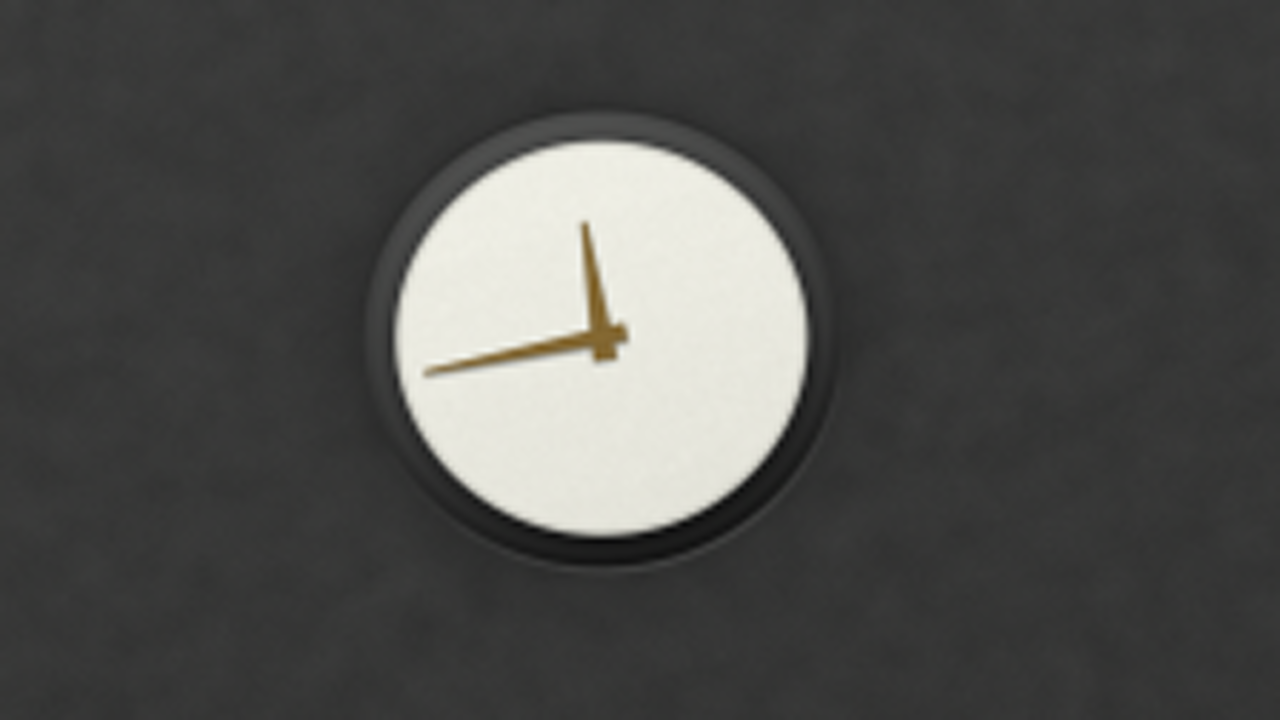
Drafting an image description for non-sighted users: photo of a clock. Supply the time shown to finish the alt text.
11:43
